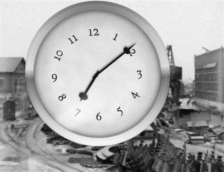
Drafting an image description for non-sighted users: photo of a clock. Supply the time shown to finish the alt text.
7:09
